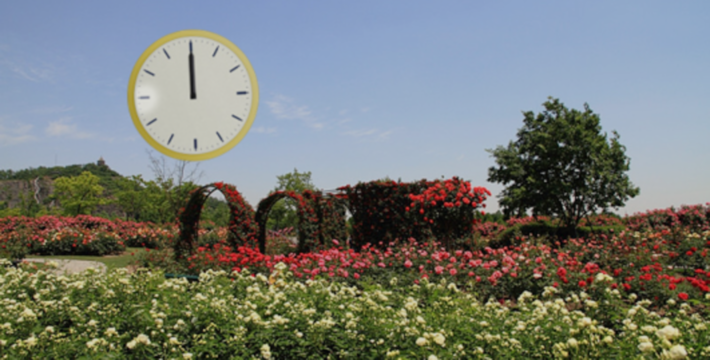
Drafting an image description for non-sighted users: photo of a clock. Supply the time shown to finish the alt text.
12:00
